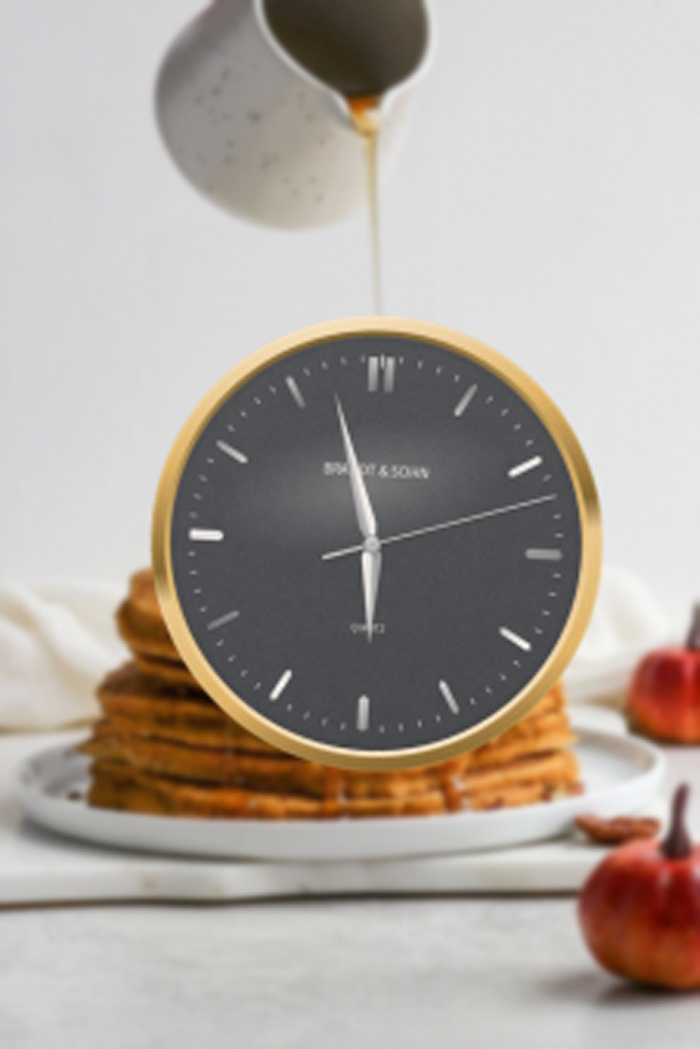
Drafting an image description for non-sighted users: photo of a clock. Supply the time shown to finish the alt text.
5:57:12
